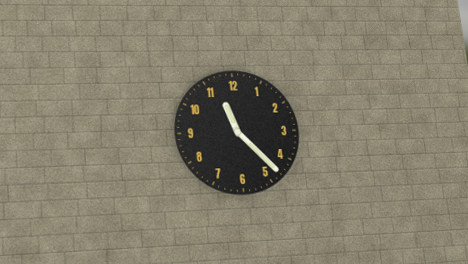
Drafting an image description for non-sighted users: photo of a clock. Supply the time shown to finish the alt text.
11:23
